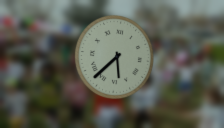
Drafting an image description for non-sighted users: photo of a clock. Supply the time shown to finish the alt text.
5:37
